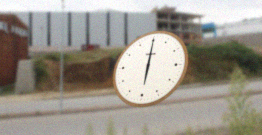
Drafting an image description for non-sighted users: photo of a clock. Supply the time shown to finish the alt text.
6:00
